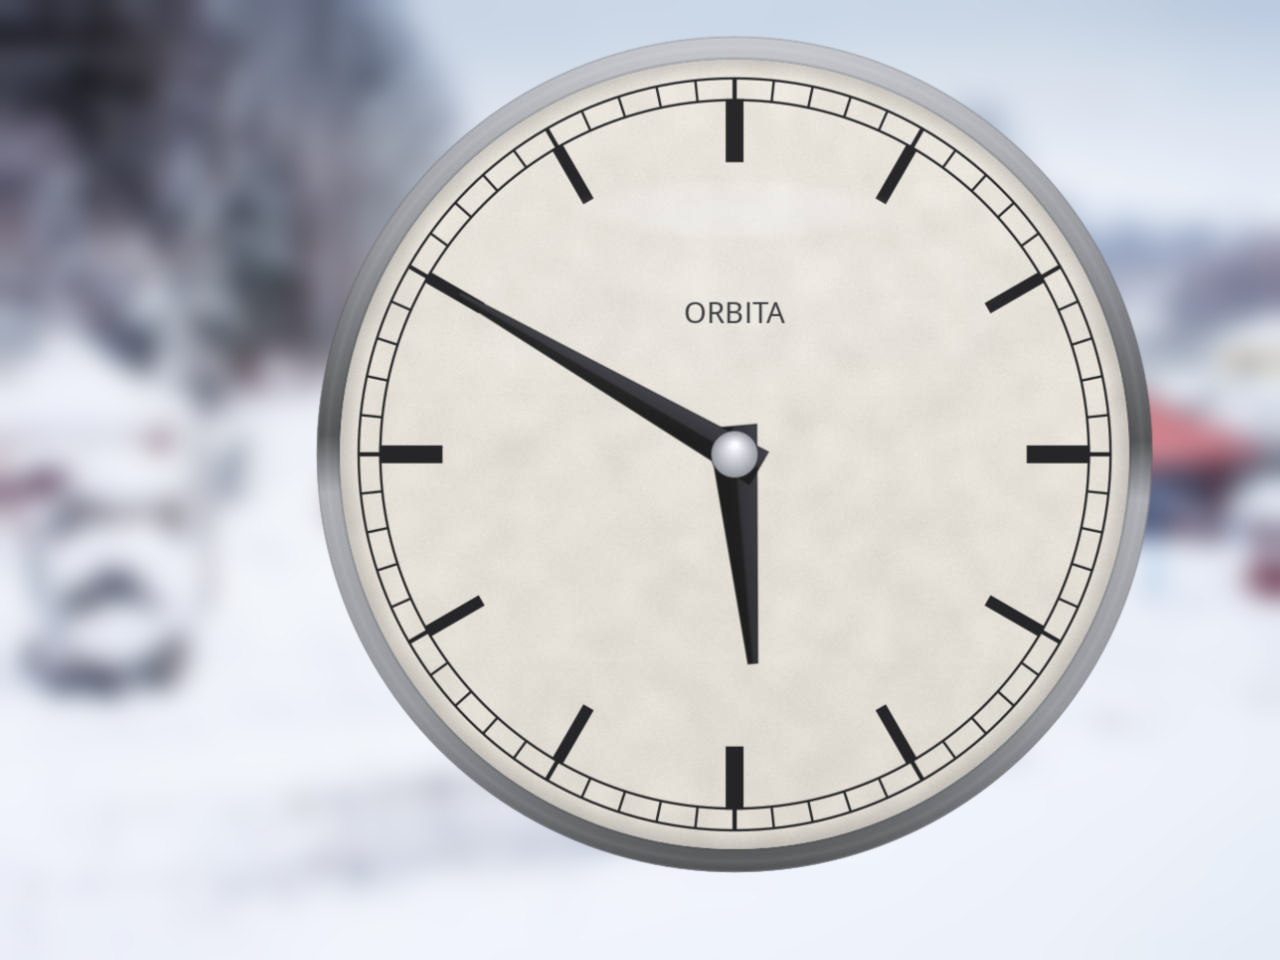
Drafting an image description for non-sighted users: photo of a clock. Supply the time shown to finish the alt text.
5:50
